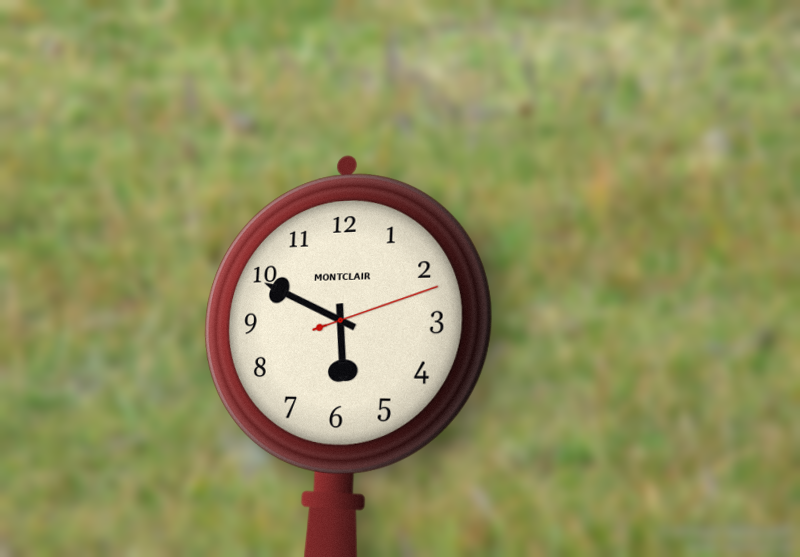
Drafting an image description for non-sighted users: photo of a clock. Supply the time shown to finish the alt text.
5:49:12
